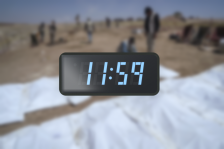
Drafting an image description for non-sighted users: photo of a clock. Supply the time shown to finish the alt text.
11:59
